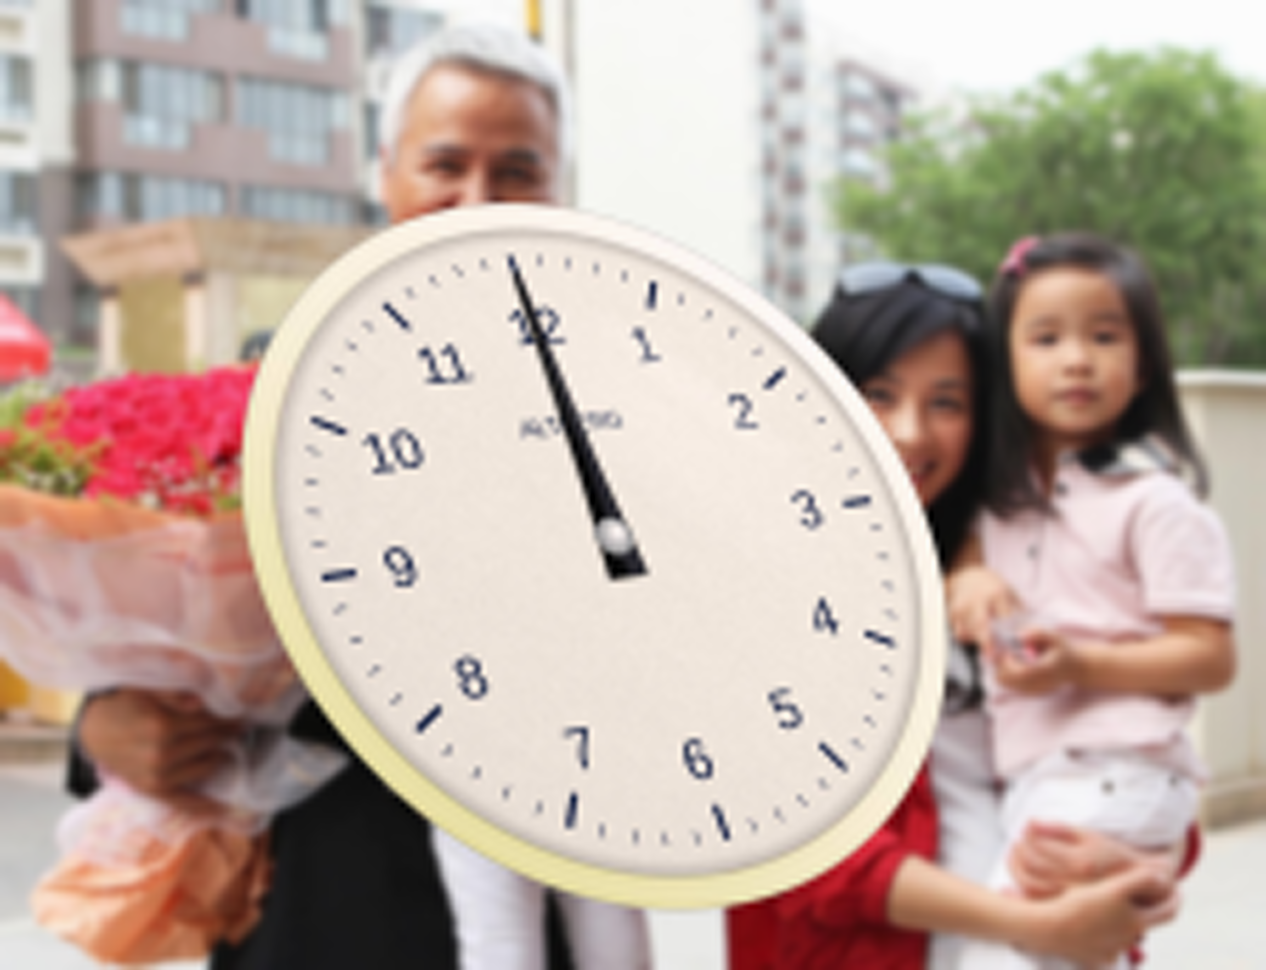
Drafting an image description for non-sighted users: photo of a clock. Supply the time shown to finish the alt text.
12:00
